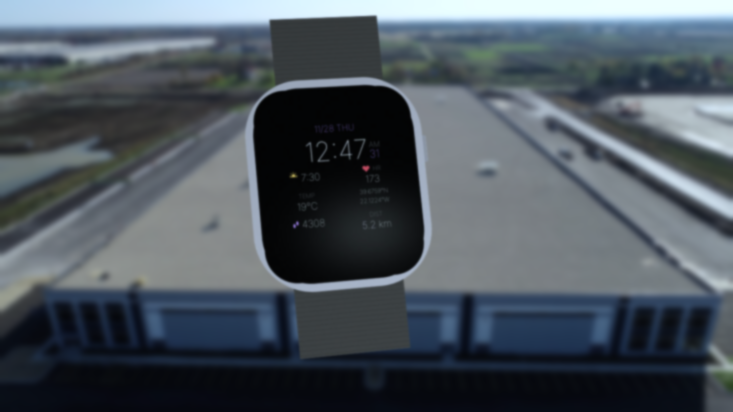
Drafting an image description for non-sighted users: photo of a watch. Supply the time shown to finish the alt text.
12:47:31
